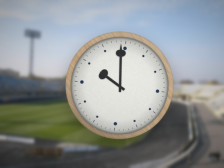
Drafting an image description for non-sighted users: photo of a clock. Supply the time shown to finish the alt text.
9:59
